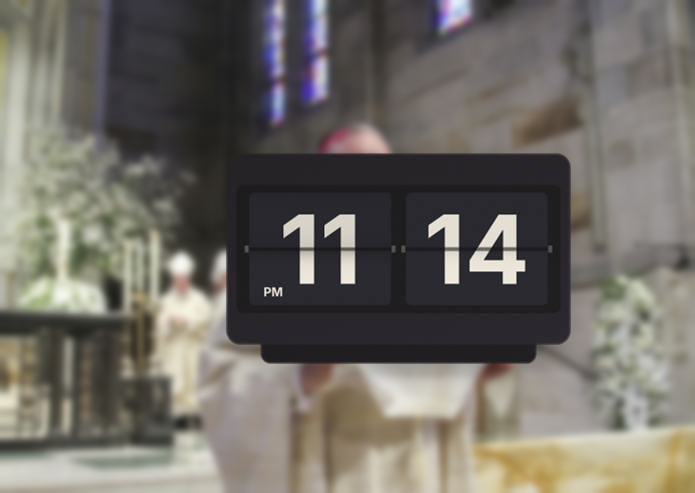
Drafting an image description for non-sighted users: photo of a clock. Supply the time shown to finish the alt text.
11:14
